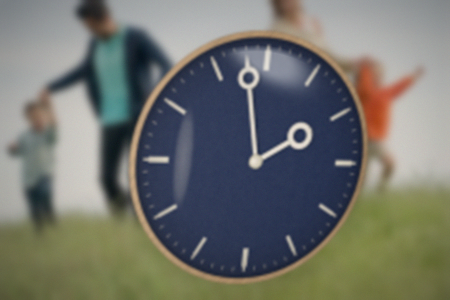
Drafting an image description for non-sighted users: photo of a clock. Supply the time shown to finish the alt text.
1:58
